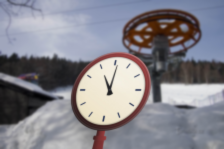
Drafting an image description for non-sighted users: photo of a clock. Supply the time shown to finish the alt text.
11:01
